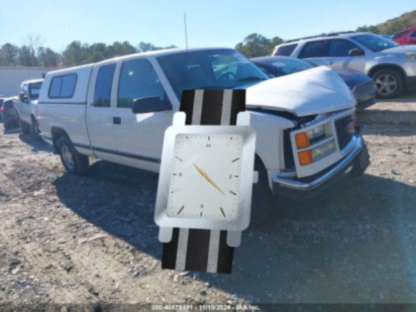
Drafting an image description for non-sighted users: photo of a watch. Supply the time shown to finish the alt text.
10:22
